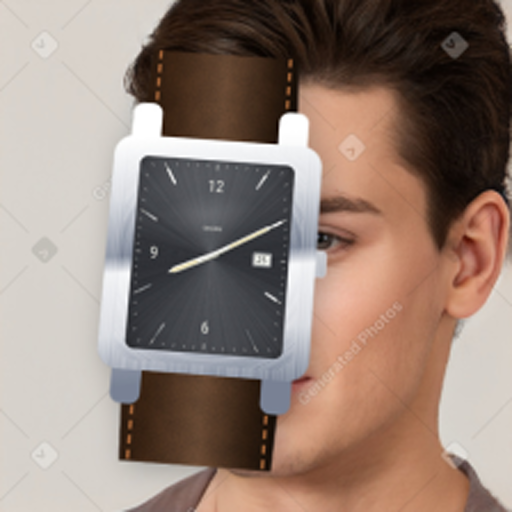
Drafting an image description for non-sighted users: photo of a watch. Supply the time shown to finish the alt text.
8:10
